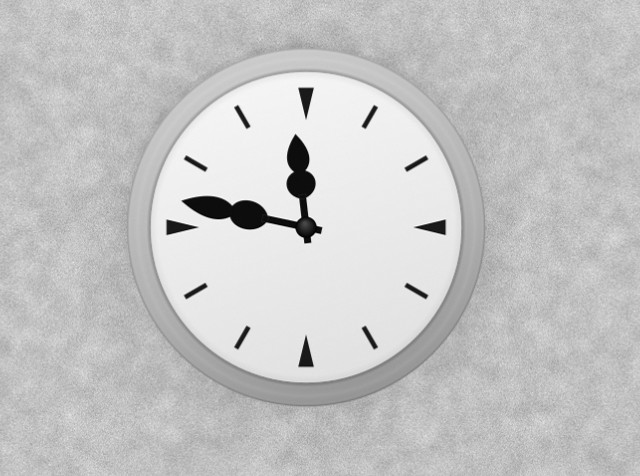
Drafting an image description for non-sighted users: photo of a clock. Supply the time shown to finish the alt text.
11:47
